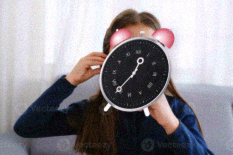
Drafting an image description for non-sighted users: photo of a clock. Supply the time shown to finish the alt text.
12:36
